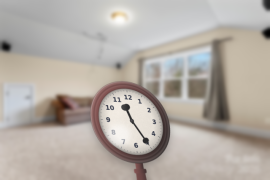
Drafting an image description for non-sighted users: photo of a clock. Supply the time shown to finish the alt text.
11:25
